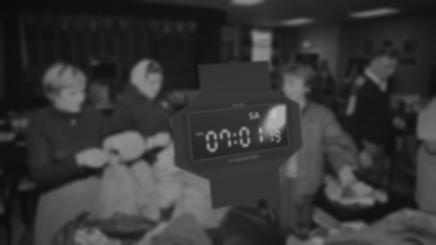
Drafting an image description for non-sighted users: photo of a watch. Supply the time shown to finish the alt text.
7:01:19
